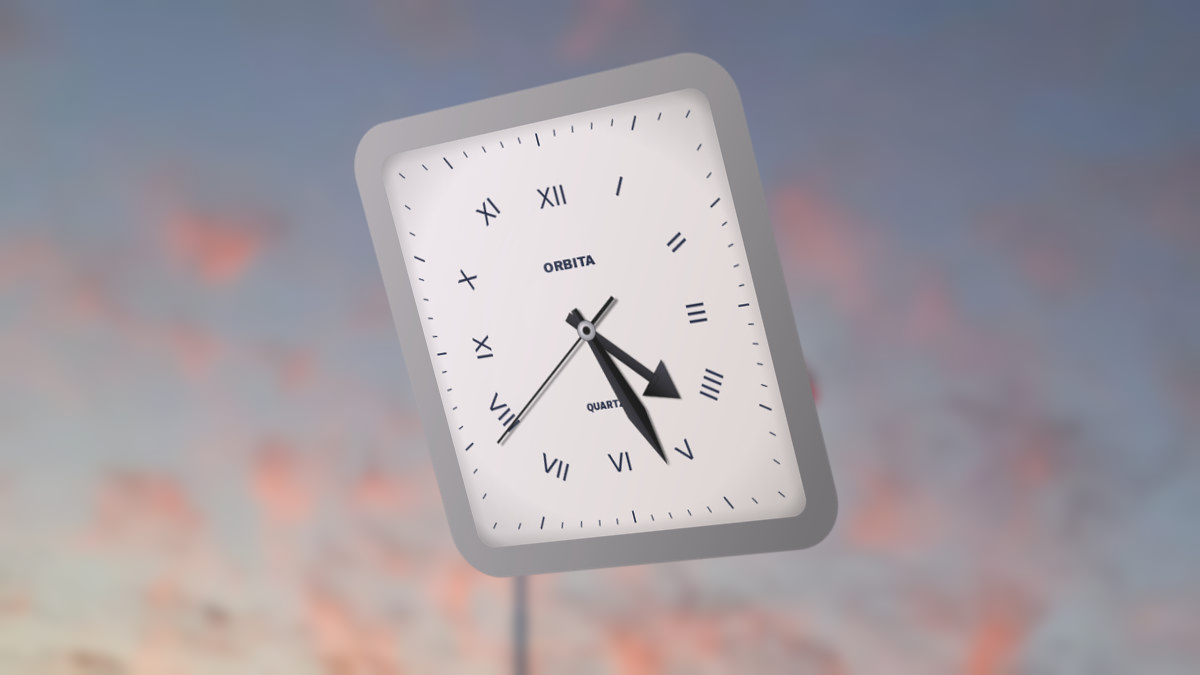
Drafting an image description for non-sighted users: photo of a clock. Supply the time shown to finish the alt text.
4:26:39
